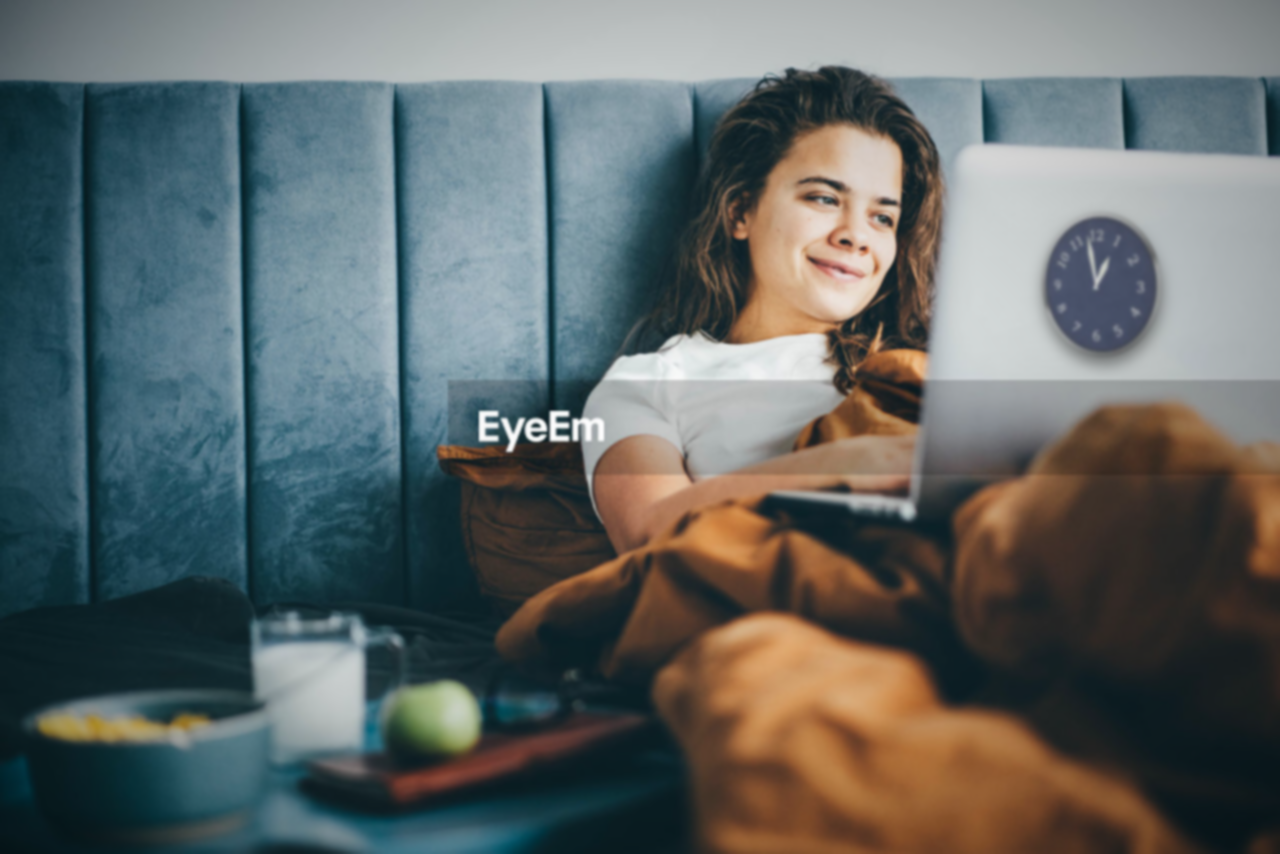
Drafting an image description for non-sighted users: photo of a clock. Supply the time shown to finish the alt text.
12:58
